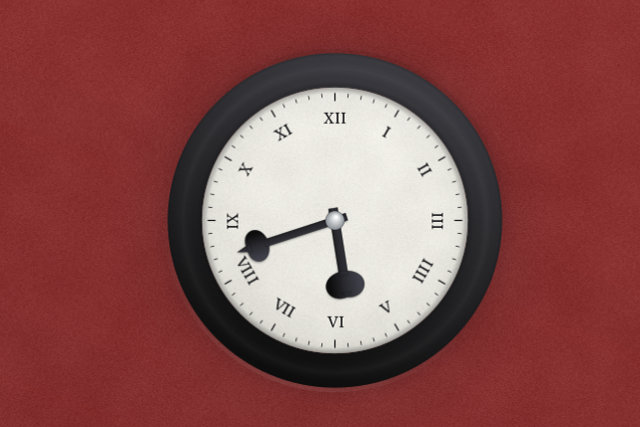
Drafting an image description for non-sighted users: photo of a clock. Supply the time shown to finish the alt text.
5:42
